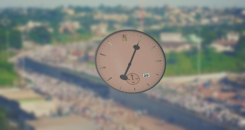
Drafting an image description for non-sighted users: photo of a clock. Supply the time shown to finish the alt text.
7:05
